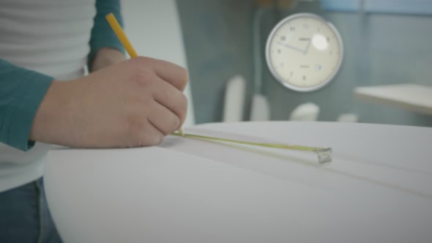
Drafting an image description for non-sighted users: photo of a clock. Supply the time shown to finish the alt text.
12:48
